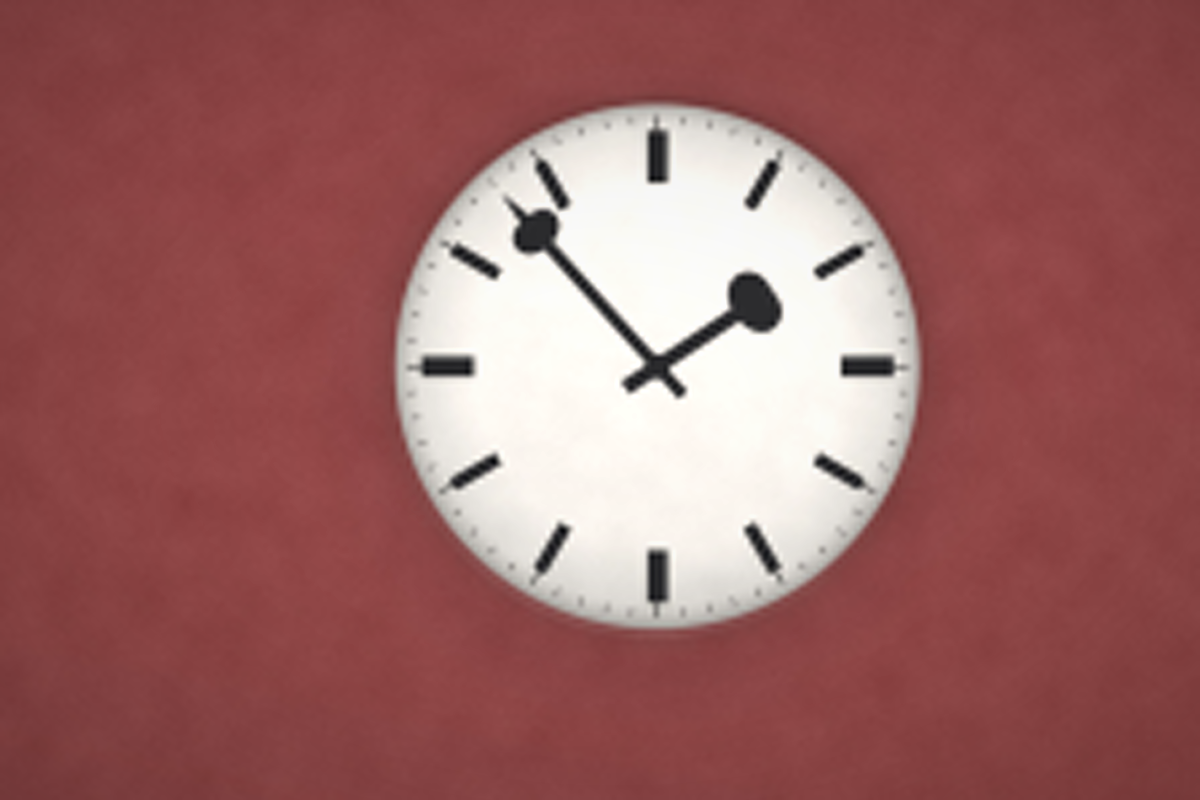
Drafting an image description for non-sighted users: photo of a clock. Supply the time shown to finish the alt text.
1:53
